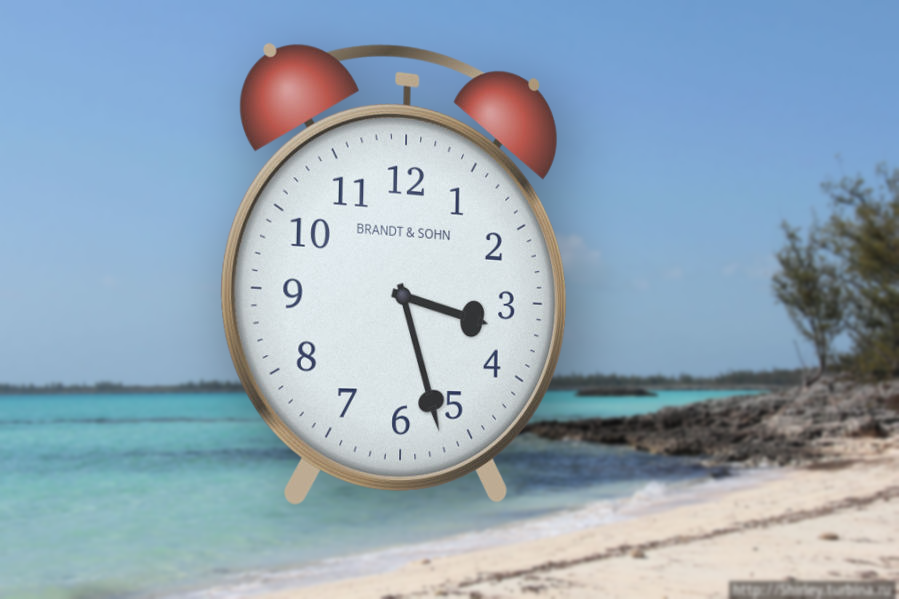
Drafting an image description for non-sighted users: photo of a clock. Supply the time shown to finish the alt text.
3:27
